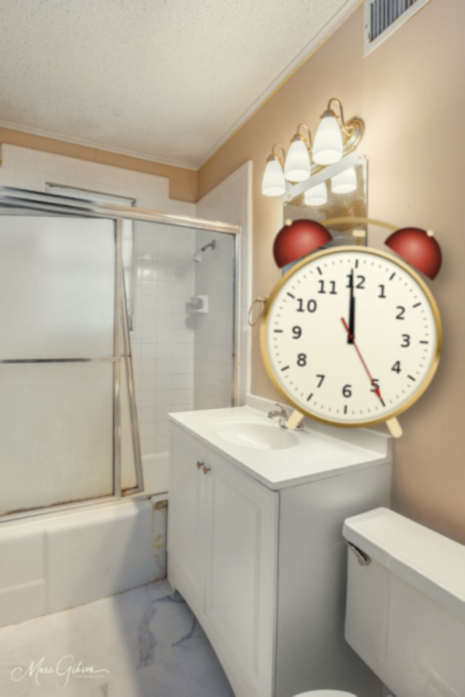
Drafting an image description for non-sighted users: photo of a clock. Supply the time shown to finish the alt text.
11:59:25
